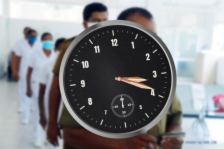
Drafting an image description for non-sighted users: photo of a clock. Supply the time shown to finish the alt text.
3:19
